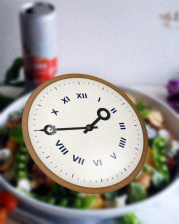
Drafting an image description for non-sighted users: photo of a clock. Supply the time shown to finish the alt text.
1:45
